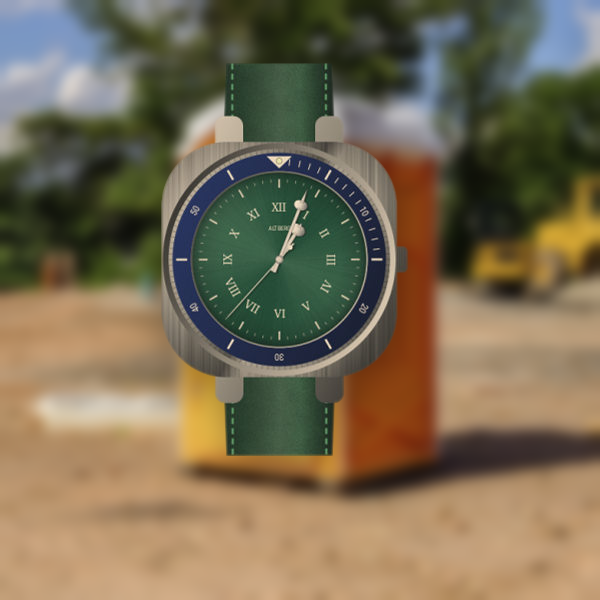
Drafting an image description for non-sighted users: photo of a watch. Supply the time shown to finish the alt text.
1:03:37
